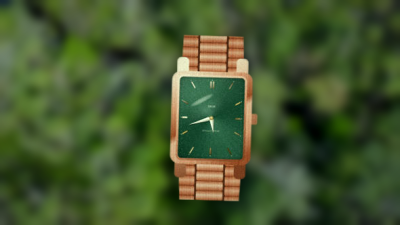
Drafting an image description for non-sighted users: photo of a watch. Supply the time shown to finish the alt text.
5:42
